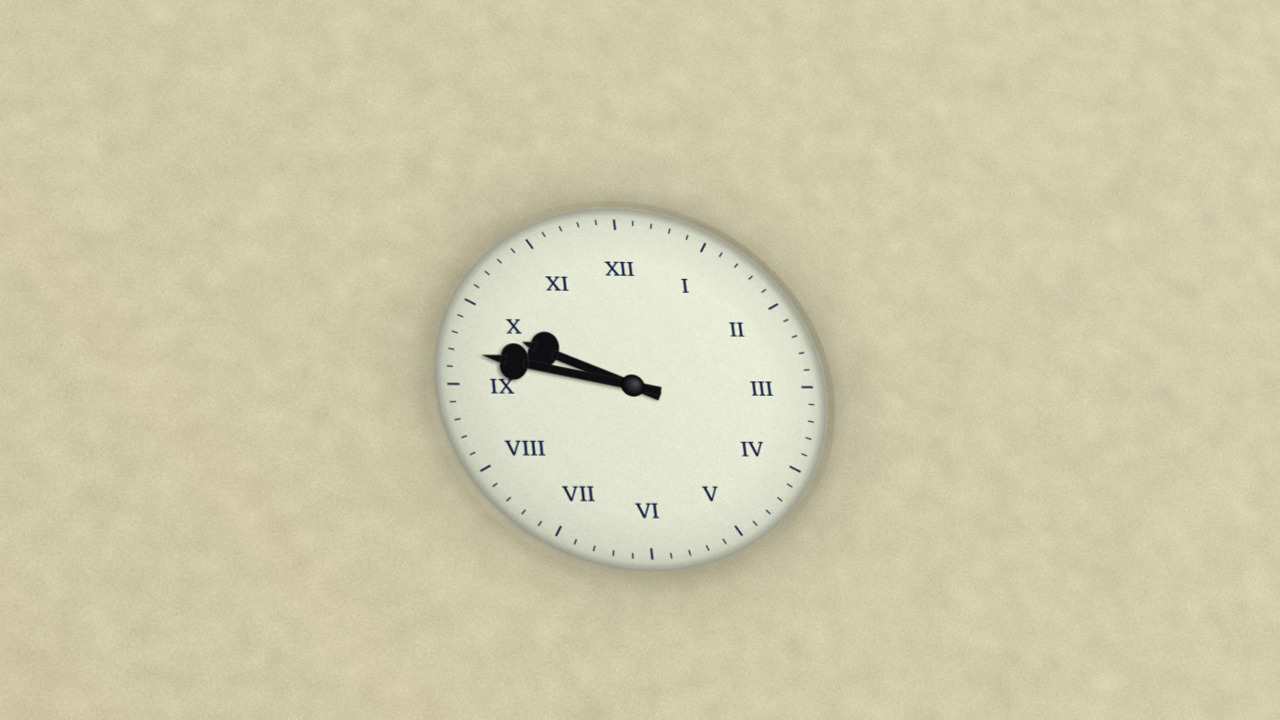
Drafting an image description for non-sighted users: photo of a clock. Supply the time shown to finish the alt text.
9:47
